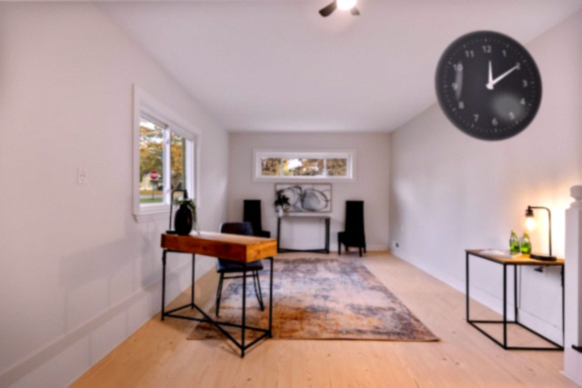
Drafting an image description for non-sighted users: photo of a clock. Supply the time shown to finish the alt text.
12:10
